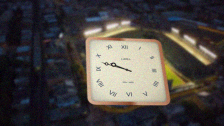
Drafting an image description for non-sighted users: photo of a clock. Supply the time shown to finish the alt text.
9:48
